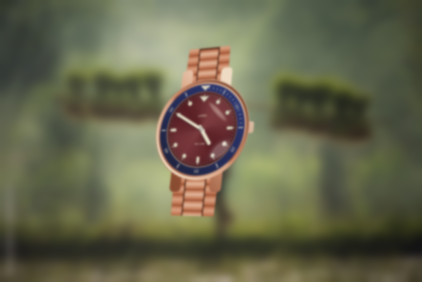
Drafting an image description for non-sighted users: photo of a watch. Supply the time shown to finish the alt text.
4:50
